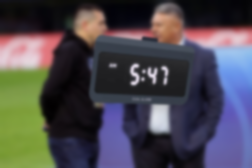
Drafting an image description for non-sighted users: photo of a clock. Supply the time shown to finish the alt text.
5:47
